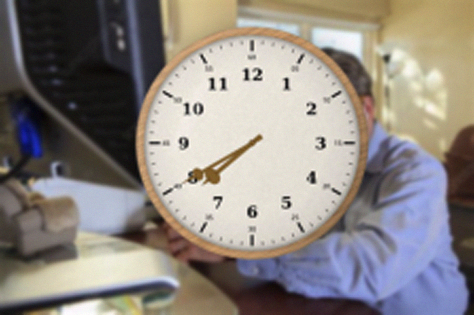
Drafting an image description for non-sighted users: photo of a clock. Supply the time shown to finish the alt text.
7:40
